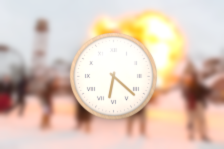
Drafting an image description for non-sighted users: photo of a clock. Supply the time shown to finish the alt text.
6:22
